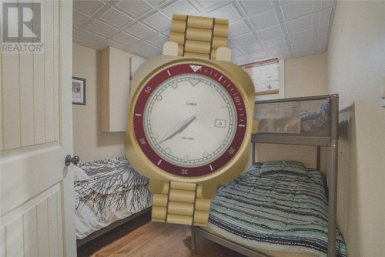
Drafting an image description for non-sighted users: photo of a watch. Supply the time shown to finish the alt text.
7:38
